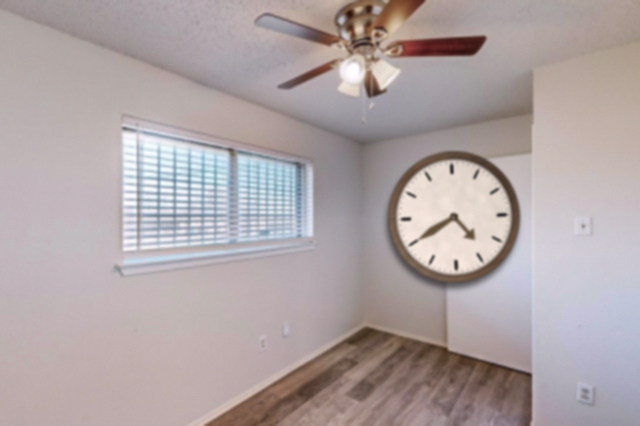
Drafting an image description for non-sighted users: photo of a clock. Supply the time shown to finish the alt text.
4:40
